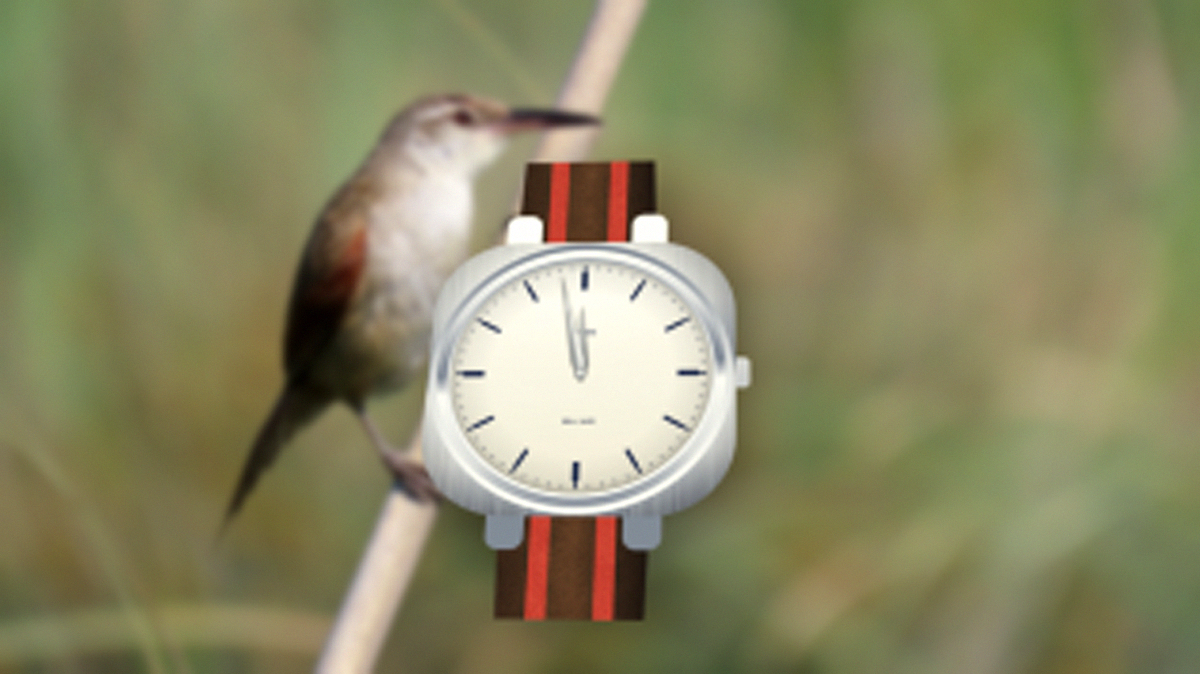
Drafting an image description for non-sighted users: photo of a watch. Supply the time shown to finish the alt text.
11:58
